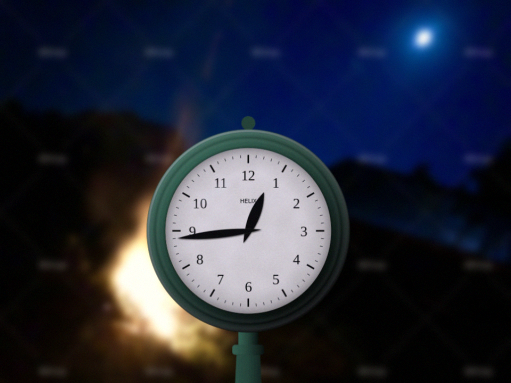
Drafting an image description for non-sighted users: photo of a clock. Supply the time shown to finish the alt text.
12:44
